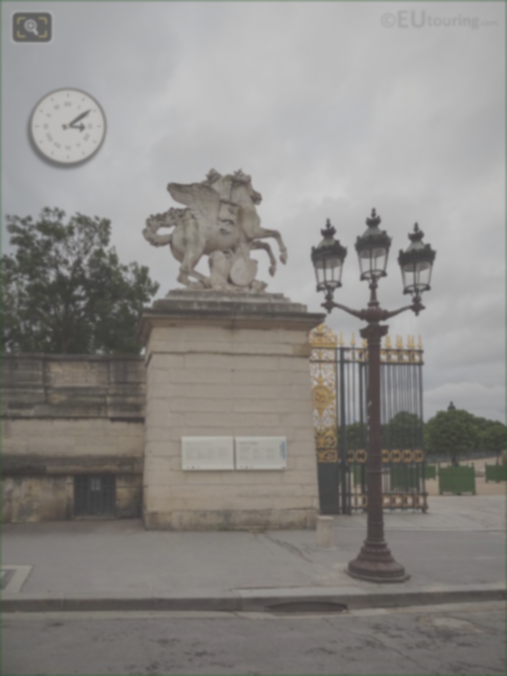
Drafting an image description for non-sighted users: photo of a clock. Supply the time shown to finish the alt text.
3:09
